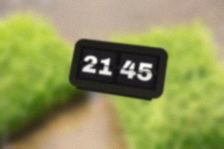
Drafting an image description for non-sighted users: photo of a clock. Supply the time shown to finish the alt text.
21:45
